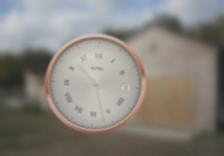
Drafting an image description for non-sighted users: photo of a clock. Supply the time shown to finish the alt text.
10:27
